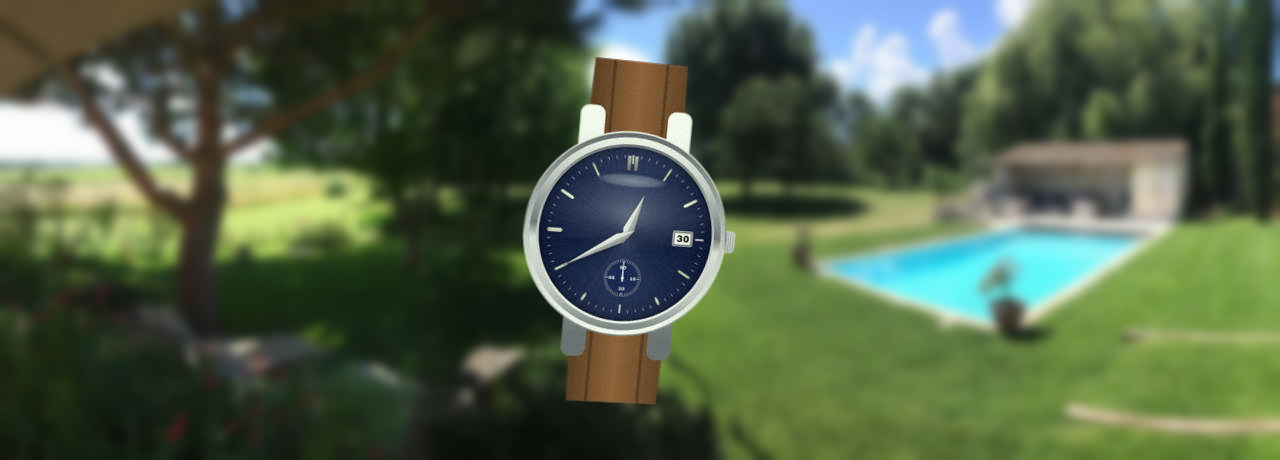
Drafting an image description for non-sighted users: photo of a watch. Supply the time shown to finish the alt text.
12:40
